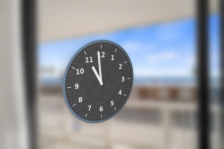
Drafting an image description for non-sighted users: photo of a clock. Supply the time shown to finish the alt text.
10:59
